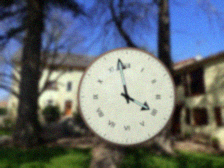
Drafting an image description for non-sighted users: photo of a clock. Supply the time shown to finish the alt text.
3:58
